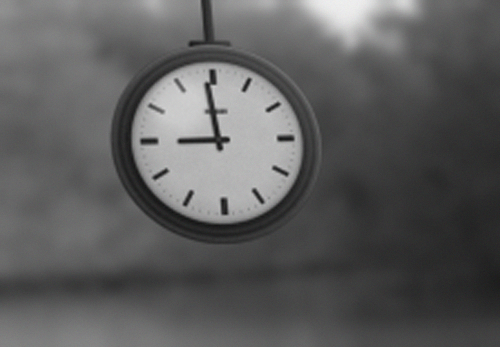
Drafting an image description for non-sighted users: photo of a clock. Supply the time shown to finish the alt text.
8:59
